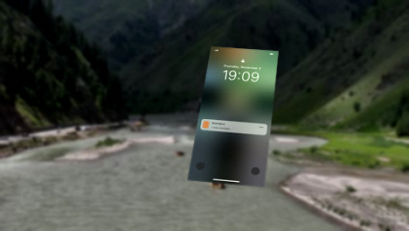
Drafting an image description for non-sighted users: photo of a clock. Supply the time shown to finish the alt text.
19:09
